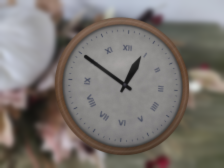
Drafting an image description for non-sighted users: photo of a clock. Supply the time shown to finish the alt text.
12:50
